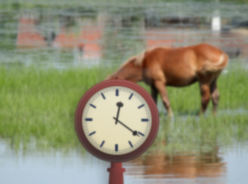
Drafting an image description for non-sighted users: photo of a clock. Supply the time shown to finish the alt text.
12:21
